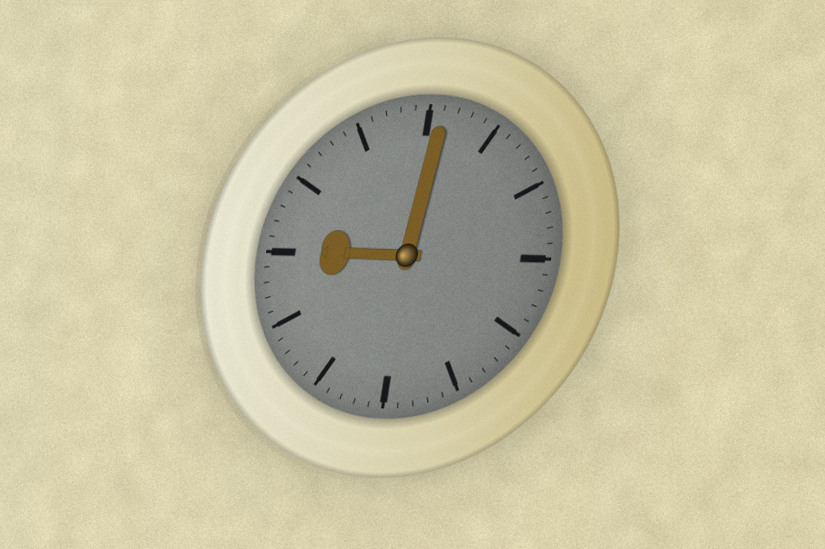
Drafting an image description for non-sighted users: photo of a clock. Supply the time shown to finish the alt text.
9:01
